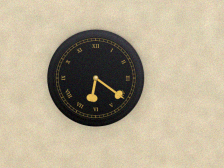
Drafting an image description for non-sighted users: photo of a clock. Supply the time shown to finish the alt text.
6:21
